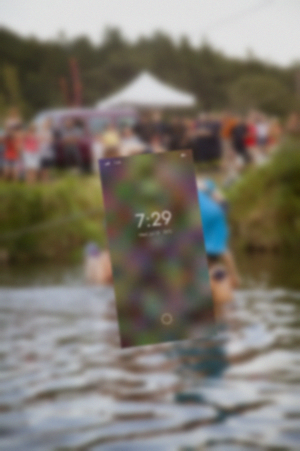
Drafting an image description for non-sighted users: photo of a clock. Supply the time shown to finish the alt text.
7:29
